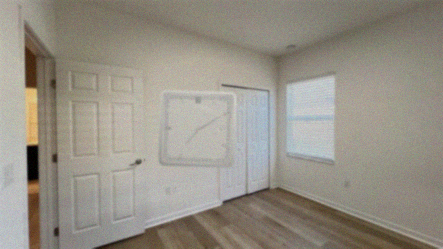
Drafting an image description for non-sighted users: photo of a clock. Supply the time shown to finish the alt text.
7:10
